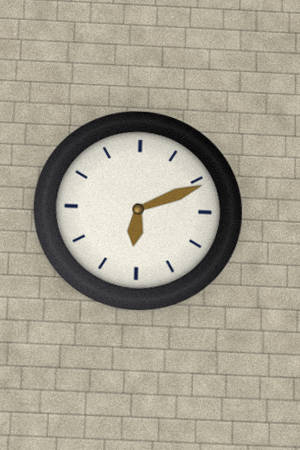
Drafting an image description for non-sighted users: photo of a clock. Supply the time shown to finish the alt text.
6:11
